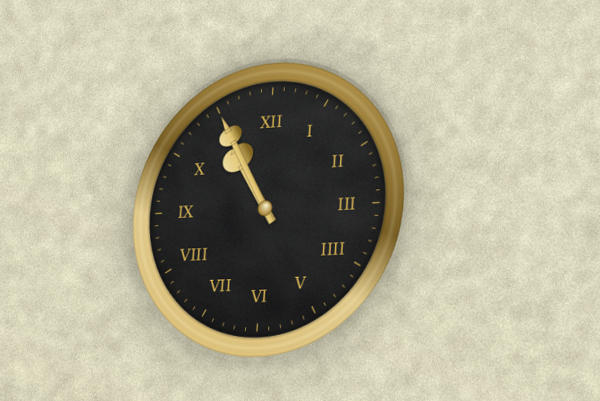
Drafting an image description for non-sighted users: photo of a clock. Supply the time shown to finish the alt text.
10:55
